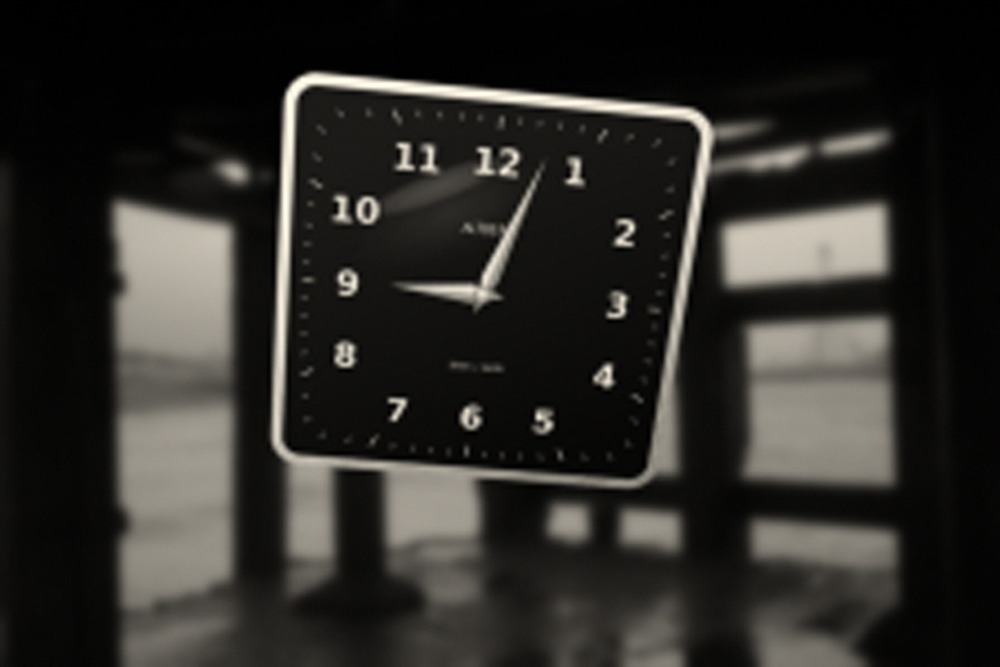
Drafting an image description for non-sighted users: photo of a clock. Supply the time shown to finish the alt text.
9:03
